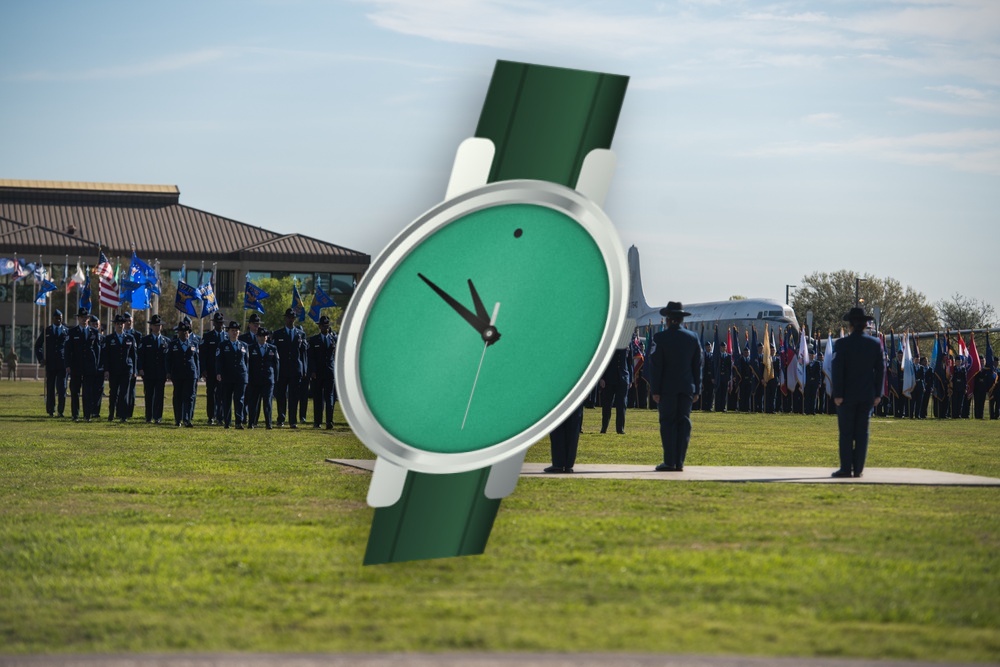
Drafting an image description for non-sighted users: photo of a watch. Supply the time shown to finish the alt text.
10:50:30
